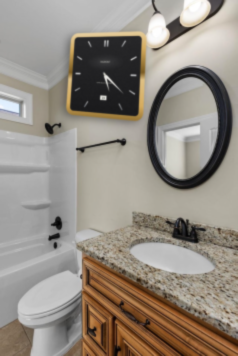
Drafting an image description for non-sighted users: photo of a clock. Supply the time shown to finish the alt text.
5:22
